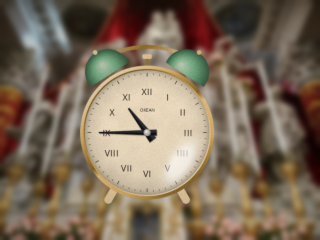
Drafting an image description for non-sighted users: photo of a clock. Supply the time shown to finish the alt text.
10:45
